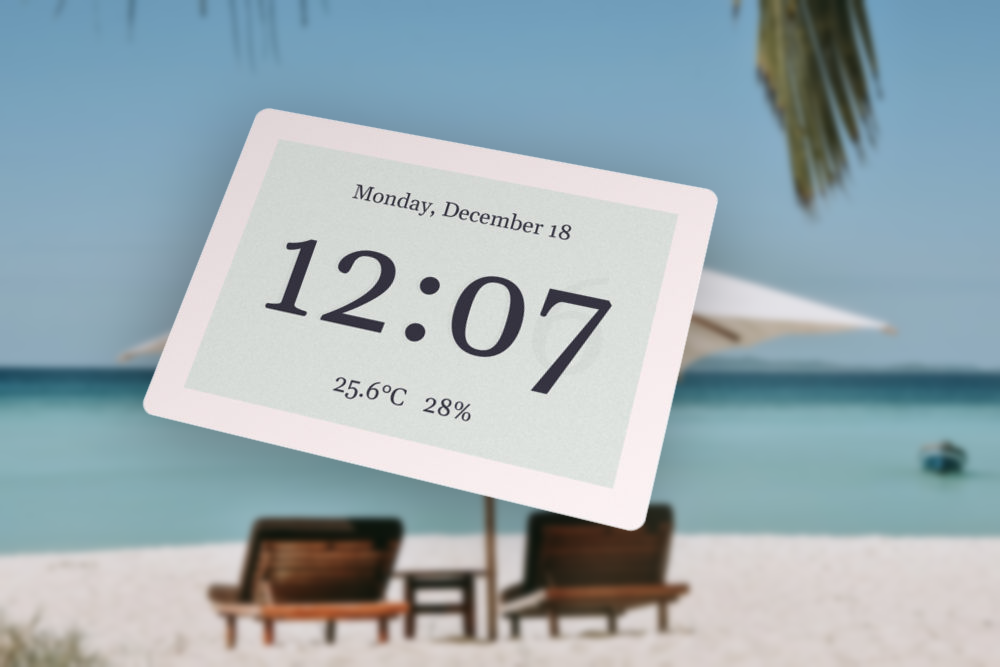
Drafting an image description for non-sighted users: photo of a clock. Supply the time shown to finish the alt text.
12:07
